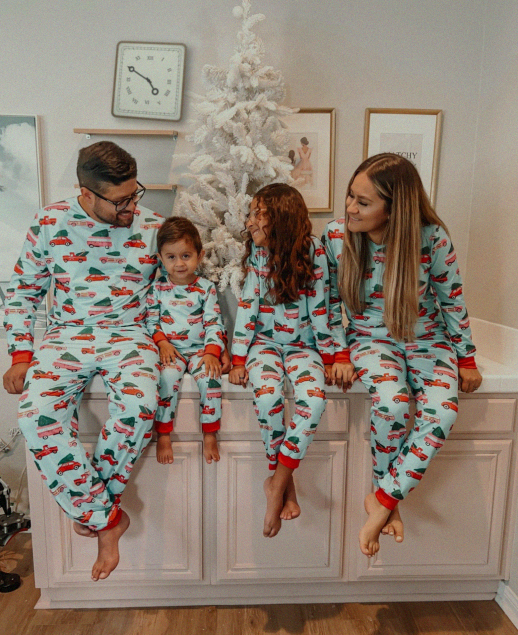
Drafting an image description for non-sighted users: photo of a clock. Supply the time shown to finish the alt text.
4:50
